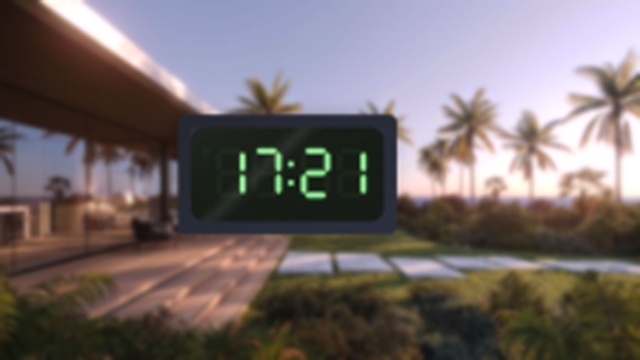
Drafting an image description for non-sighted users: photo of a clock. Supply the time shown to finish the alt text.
17:21
